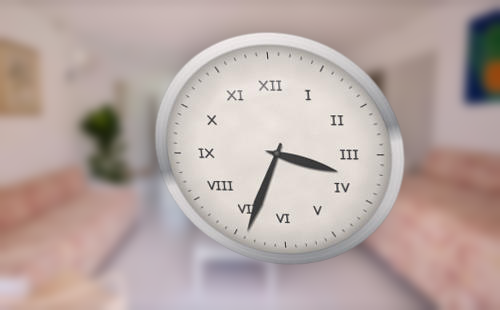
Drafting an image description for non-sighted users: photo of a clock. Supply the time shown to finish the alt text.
3:34
